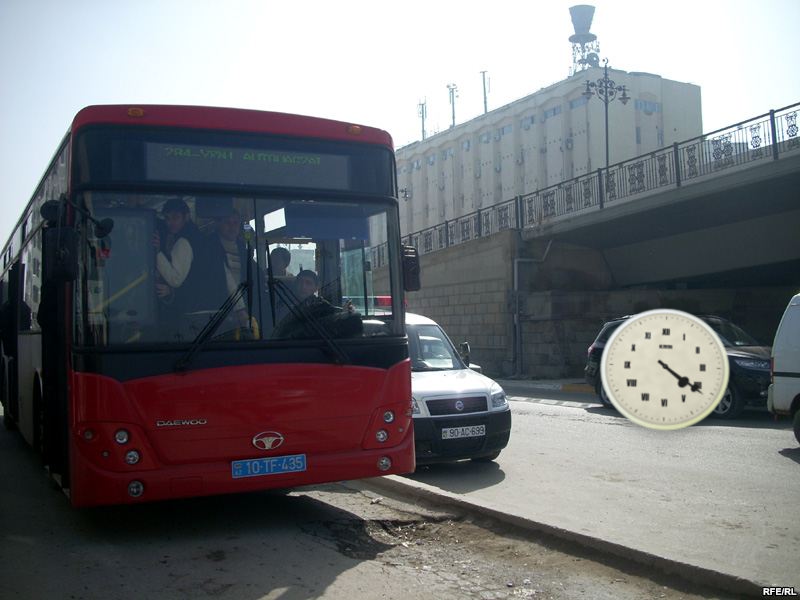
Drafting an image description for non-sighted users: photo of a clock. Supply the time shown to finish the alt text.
4:21
